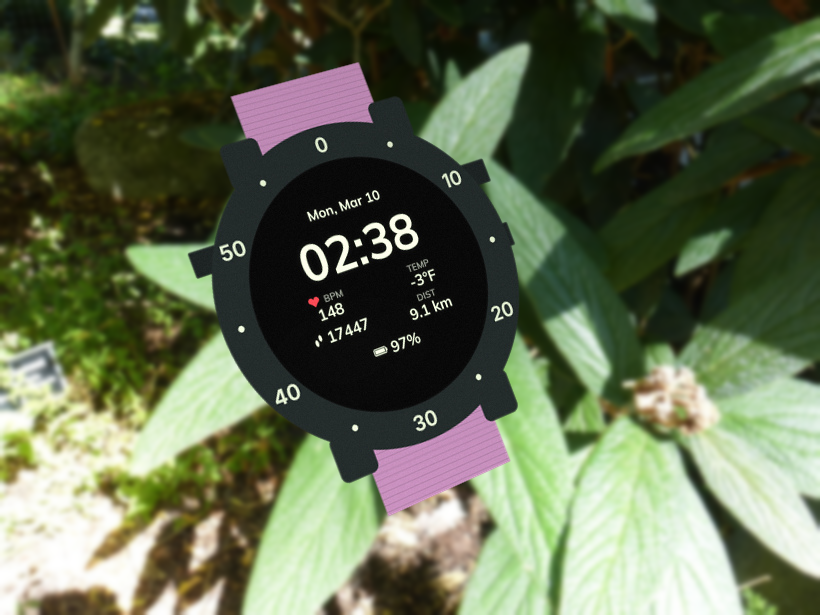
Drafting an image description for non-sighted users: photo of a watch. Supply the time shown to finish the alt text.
2:38
